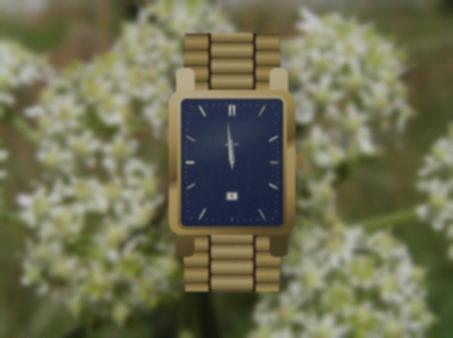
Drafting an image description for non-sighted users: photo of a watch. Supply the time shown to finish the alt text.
11:59
